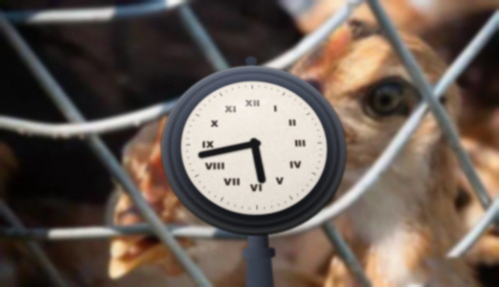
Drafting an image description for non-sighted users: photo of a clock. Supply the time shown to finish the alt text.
5:43
